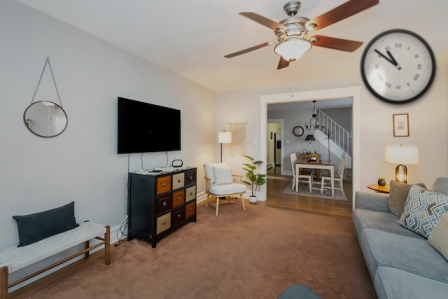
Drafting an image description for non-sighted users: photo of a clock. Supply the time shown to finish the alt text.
10:51
